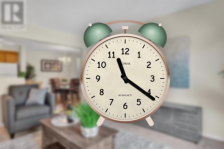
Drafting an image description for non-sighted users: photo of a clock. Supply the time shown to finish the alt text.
11:21
